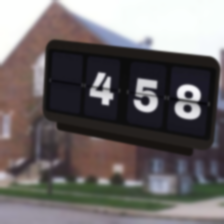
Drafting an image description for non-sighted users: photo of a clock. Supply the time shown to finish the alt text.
4:58
